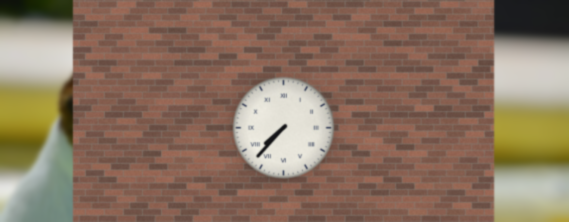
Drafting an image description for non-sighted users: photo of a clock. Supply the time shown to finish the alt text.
7:37
